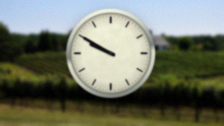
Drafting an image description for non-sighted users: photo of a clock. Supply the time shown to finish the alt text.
9:50
